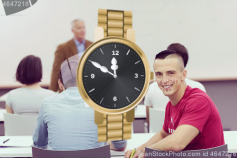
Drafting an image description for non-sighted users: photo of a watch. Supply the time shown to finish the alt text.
11:50
